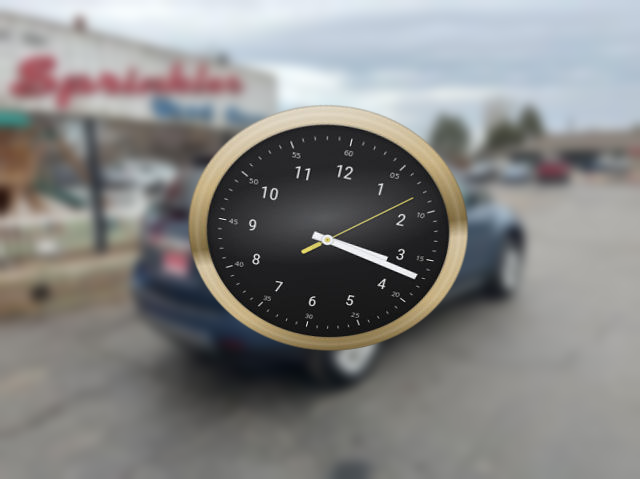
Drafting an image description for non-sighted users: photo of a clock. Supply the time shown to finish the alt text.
3:17:08
